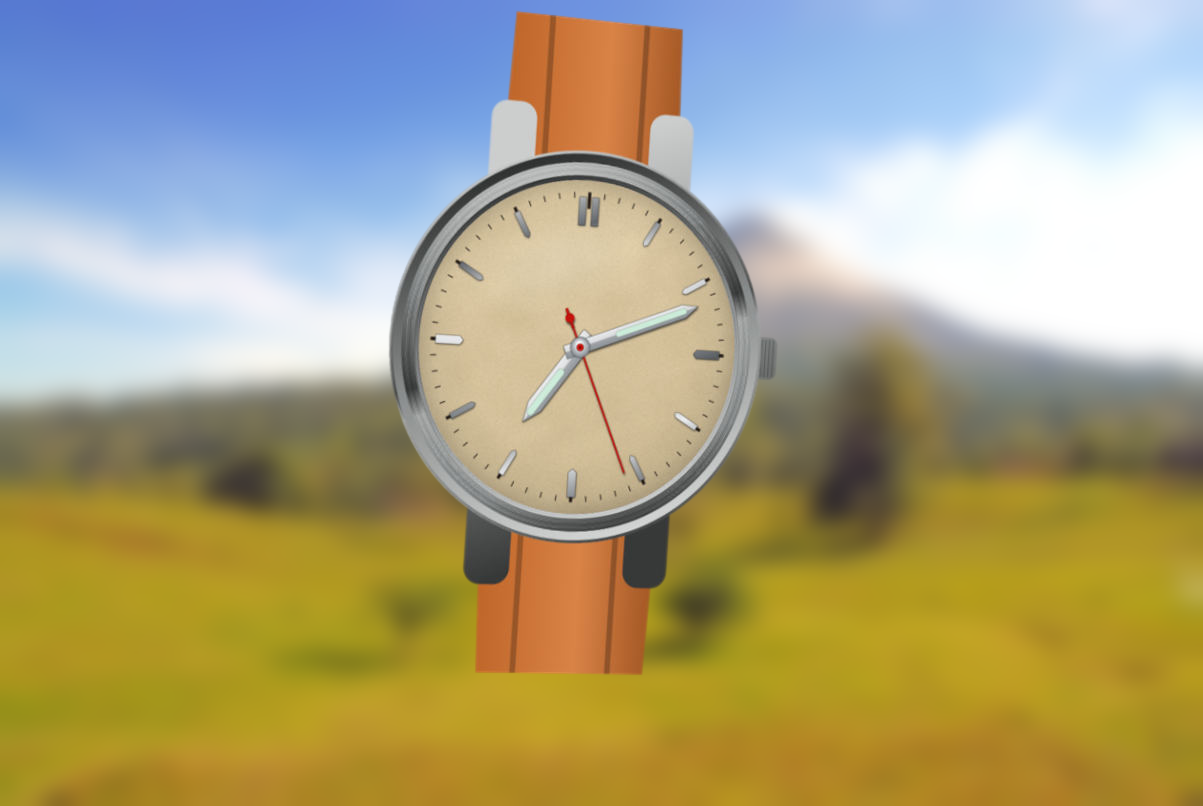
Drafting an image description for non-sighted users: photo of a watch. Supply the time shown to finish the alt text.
7:11:26
